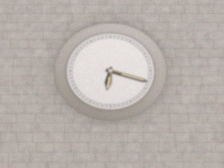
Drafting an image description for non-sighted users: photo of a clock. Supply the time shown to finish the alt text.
6:18
